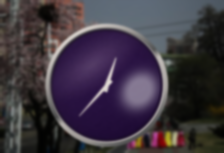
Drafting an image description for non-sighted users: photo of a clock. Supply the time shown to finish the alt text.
12:37
